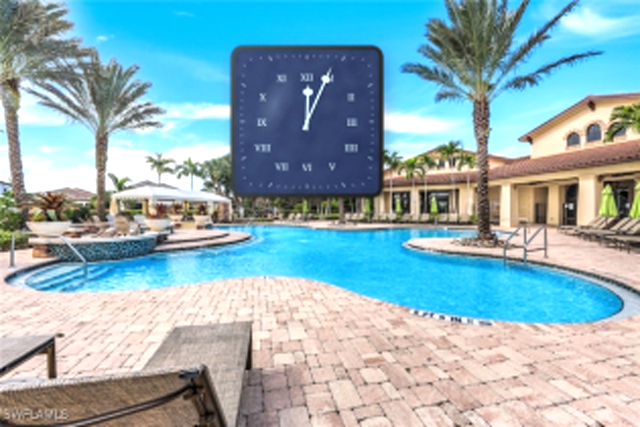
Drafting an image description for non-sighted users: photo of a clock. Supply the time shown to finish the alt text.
12:04
